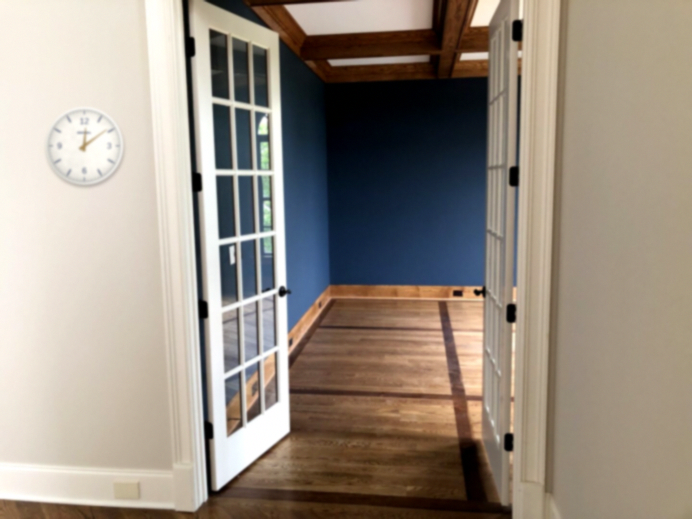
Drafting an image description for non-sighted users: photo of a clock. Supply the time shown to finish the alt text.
12:09
